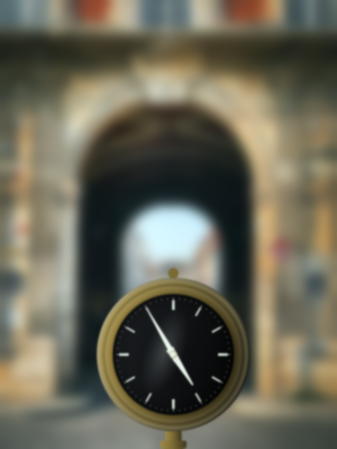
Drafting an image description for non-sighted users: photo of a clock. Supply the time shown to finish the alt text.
4:55
